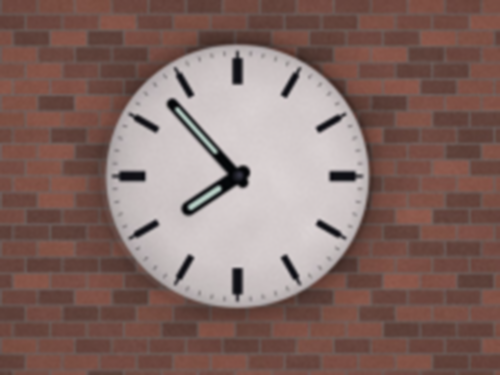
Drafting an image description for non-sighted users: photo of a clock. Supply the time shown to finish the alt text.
7:53
